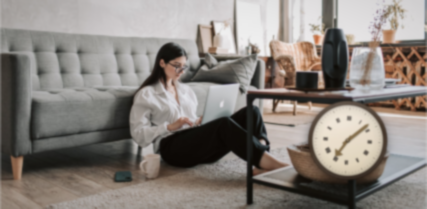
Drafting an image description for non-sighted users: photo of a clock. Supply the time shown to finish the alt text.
7:08
